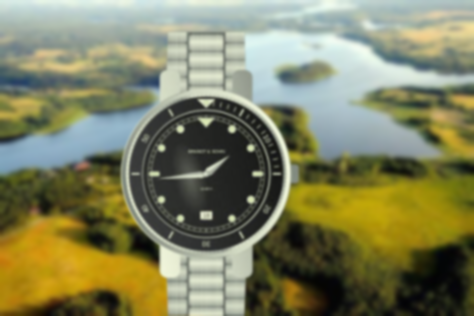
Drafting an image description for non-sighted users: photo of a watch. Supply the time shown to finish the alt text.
1:44
